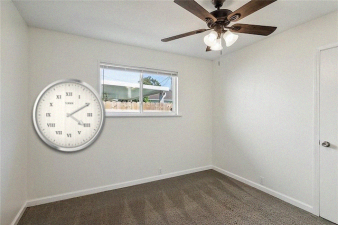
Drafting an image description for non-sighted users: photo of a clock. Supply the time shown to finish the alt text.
4:10
